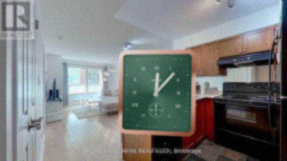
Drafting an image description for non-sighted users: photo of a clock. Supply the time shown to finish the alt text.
12:07
